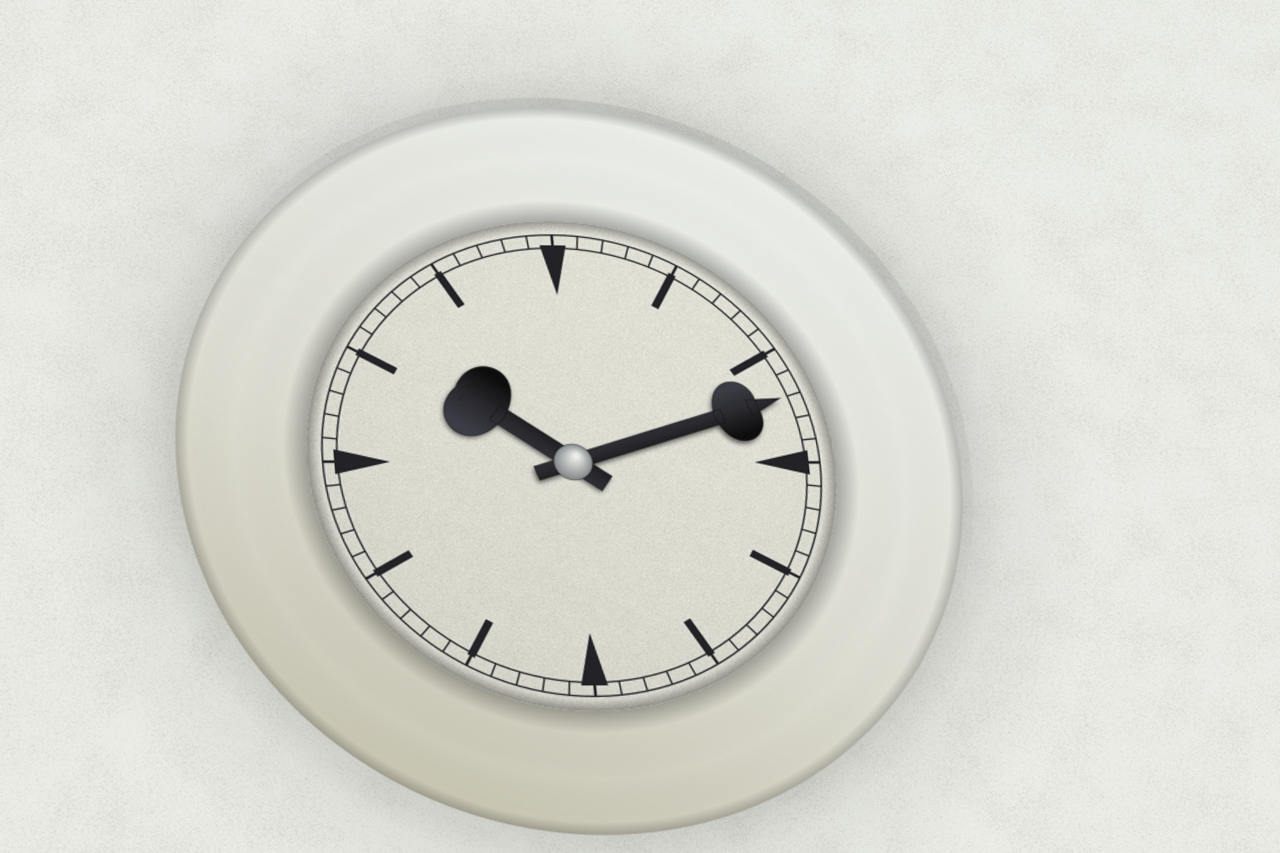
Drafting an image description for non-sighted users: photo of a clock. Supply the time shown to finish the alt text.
10:12
